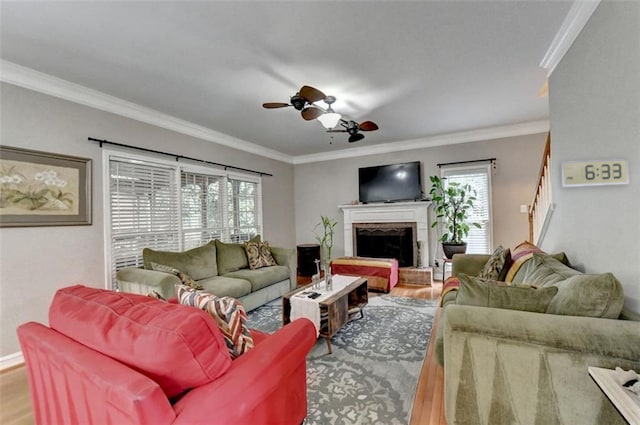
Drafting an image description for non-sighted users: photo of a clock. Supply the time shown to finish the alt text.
6:33
